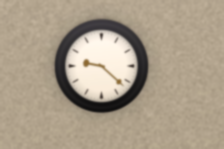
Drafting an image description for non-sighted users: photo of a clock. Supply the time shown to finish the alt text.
9:22
